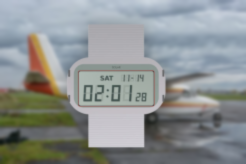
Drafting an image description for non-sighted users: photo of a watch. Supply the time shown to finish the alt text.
2:01
